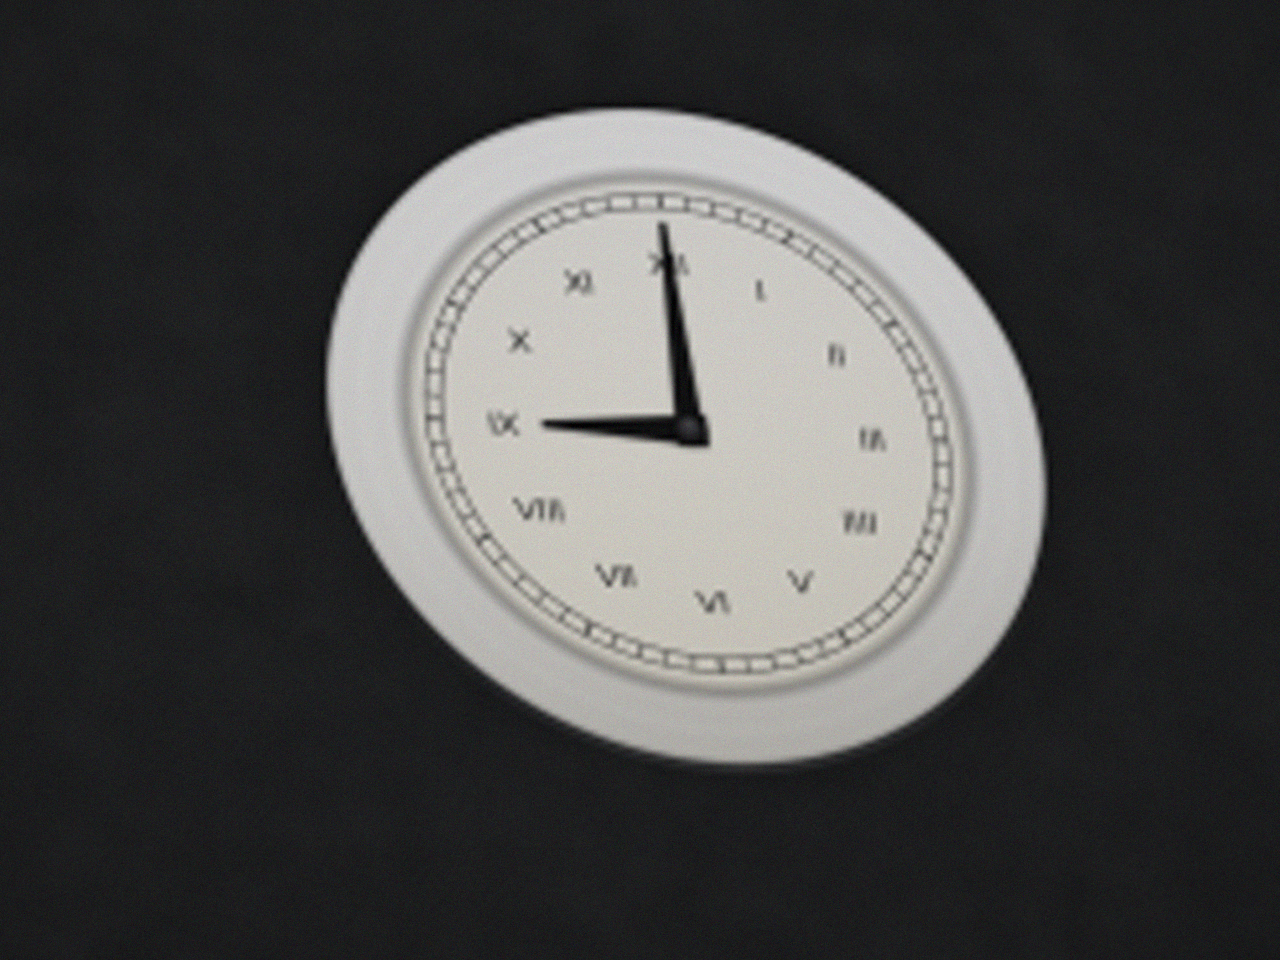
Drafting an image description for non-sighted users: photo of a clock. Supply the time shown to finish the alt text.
9:00
